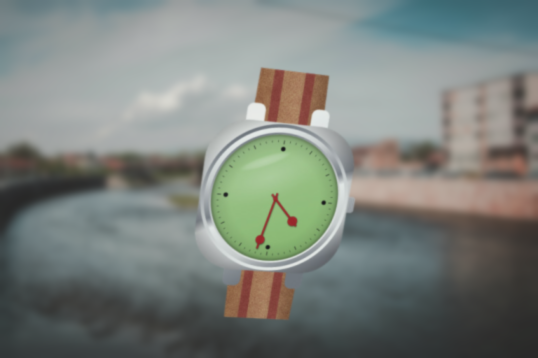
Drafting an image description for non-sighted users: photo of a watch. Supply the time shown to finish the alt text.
4:32
